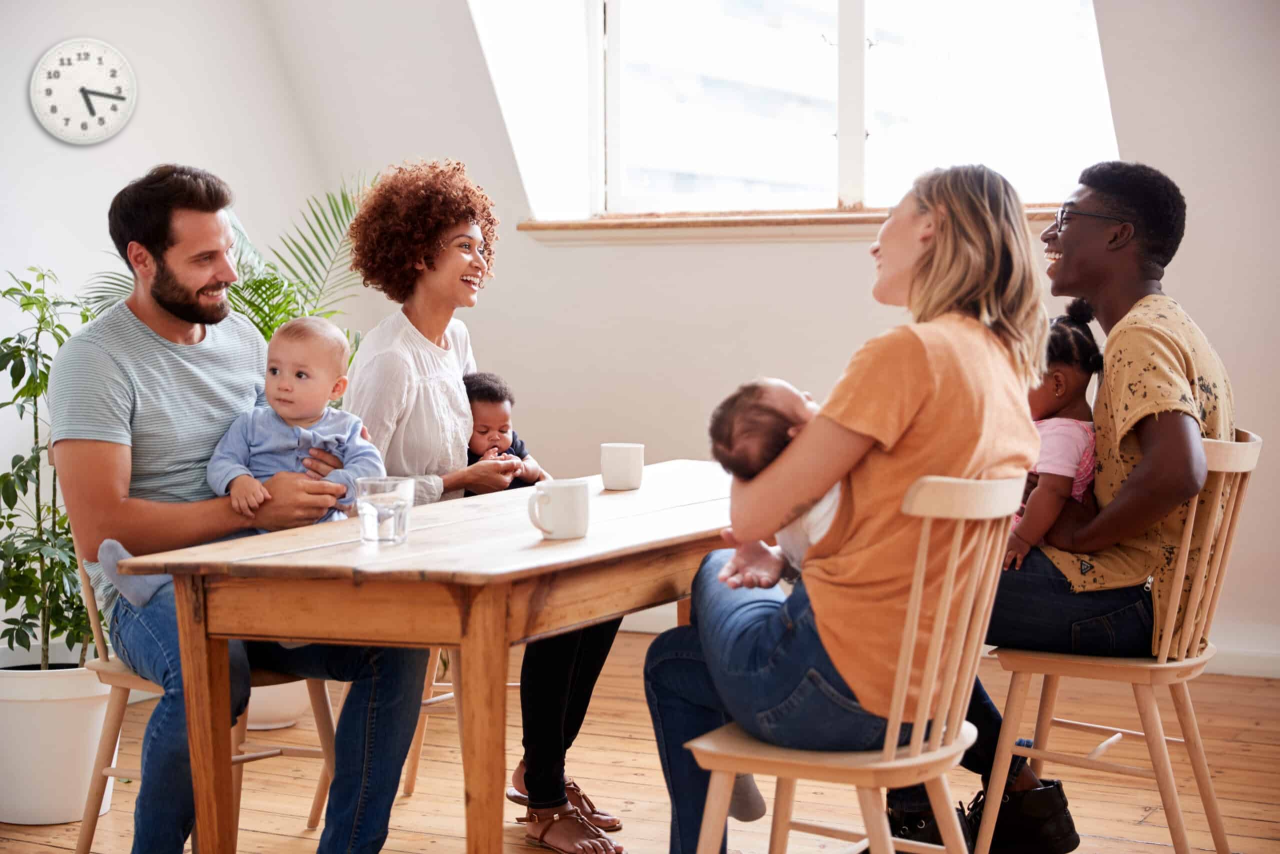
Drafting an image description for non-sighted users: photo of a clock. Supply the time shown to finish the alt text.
5:17
